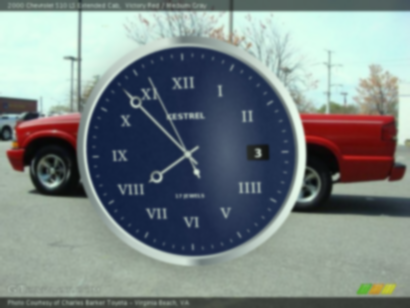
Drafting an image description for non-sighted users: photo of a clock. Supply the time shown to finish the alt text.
7:52:56
